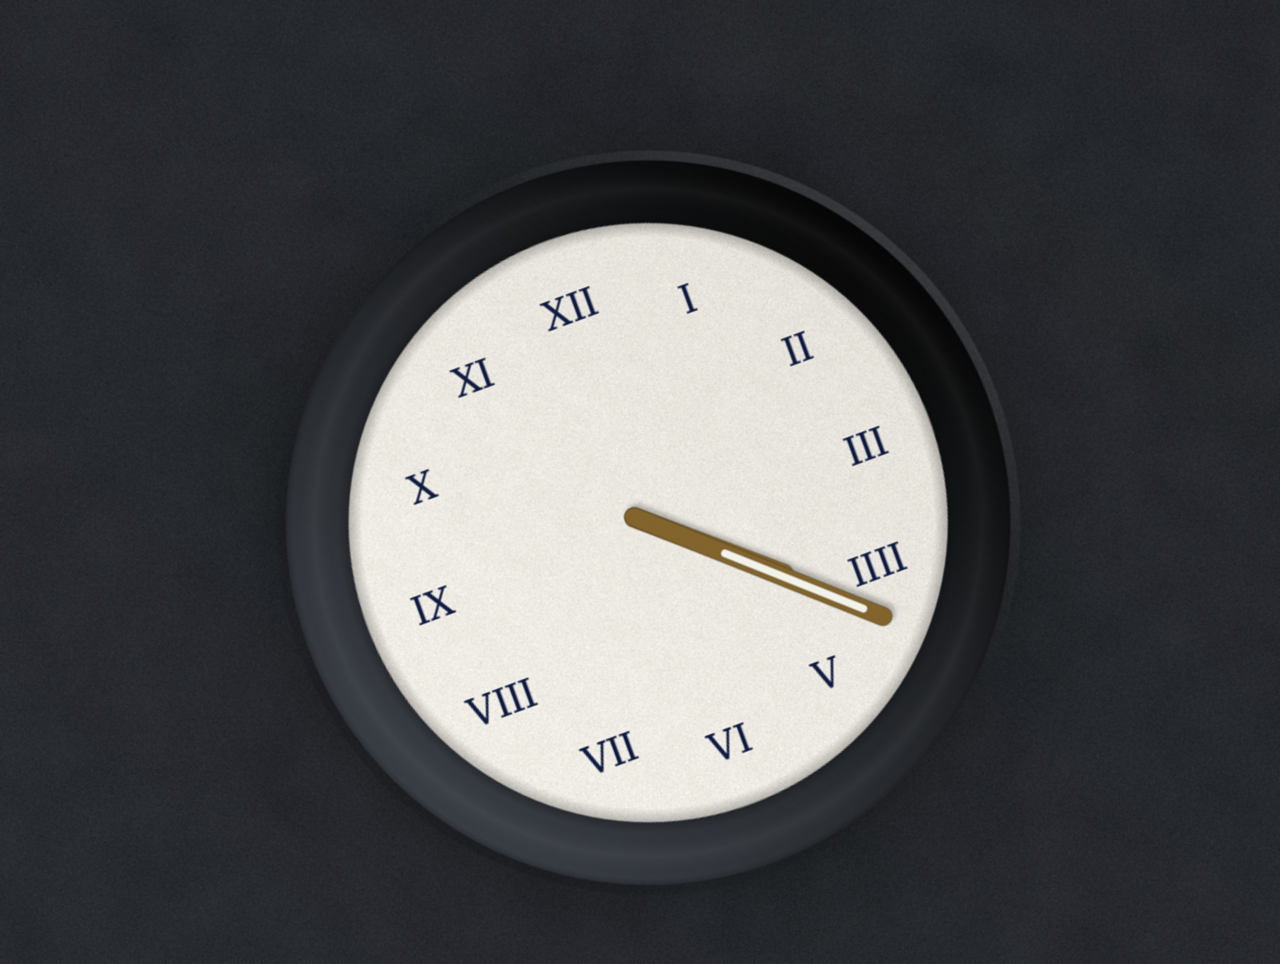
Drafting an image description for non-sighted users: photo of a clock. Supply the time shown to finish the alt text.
4:22
